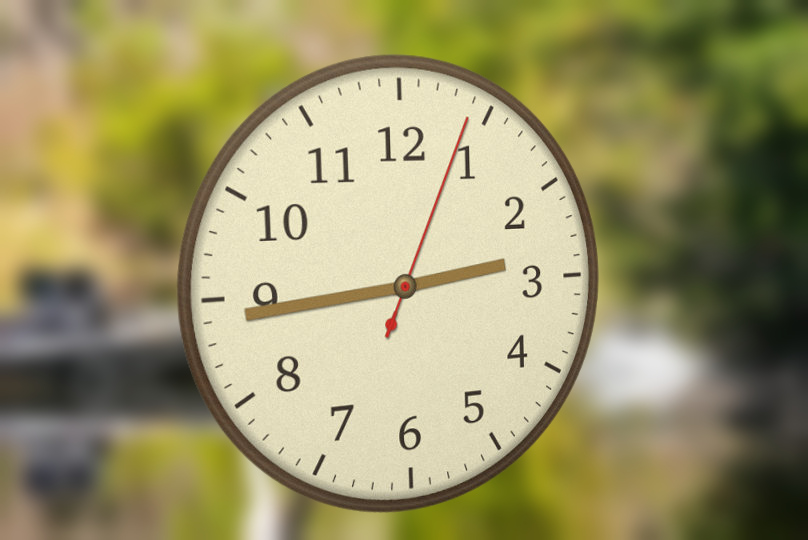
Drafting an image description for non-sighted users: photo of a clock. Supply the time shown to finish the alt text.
2:44:04
